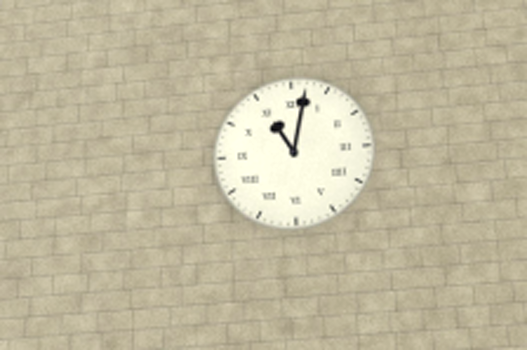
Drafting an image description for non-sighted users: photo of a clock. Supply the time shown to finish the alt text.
11:02
